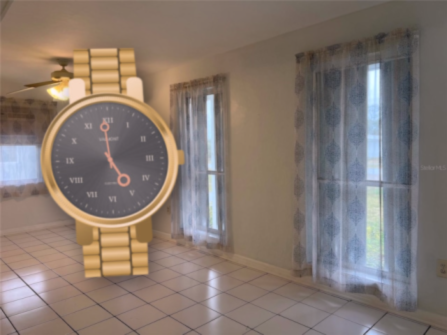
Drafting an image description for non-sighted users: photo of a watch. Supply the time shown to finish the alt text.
4:59
